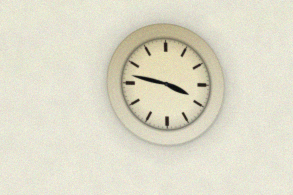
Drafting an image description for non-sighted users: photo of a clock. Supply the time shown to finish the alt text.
3:47
